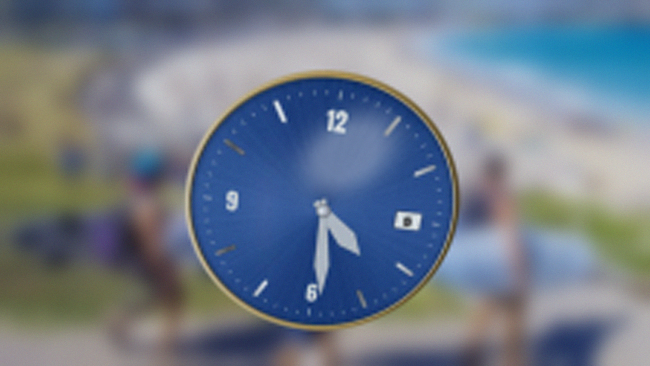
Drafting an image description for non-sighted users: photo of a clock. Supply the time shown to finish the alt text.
4:29
